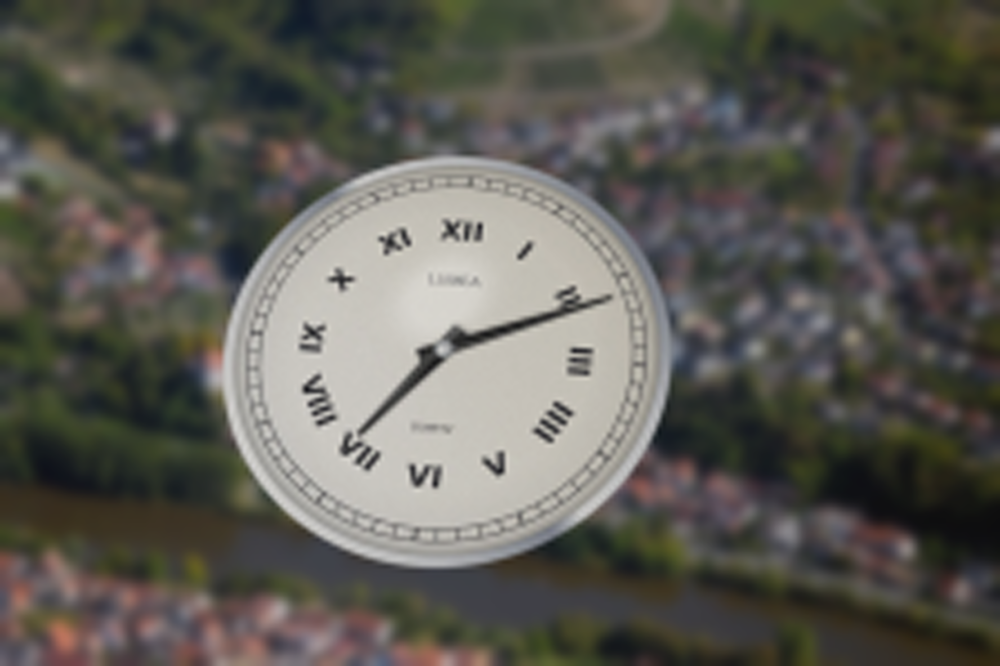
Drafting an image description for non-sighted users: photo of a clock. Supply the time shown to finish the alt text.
7:11
